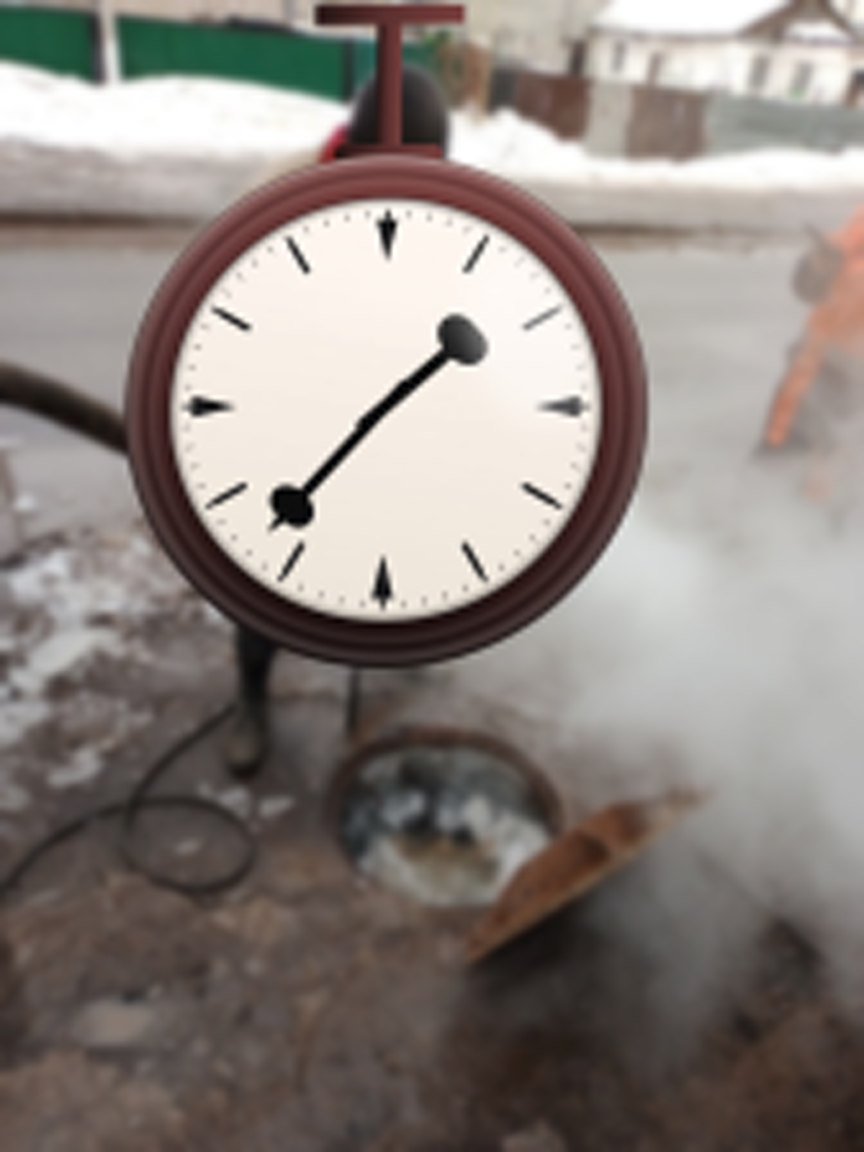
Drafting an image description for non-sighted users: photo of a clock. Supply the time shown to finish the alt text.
1:37
